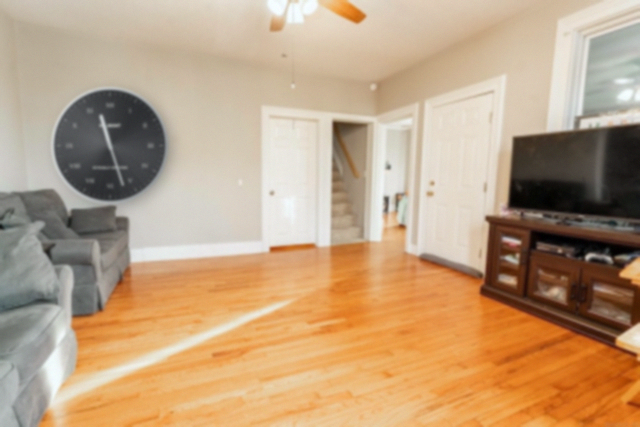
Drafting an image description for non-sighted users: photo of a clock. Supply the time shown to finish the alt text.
11:27
